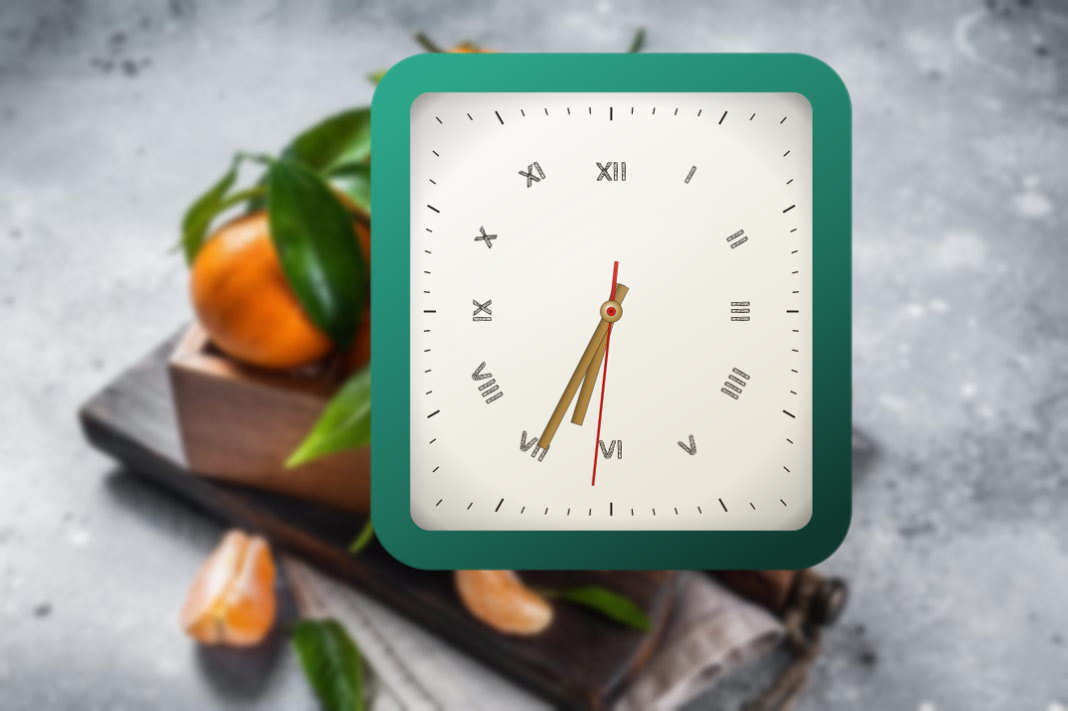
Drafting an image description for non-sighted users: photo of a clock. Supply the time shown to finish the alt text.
6:34:31
